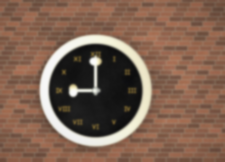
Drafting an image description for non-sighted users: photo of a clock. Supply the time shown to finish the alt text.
9:00
